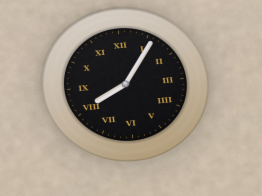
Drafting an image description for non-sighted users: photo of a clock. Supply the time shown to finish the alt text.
8:06
